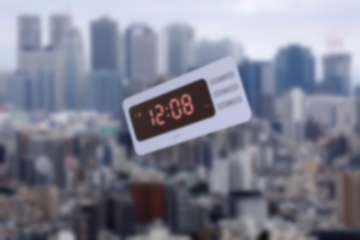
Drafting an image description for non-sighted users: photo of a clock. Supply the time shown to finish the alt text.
12:08
